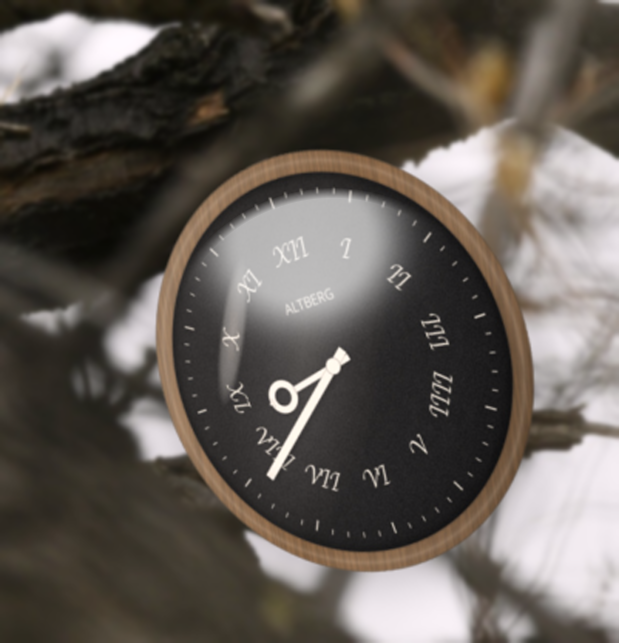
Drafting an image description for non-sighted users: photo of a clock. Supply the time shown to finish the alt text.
8:39
